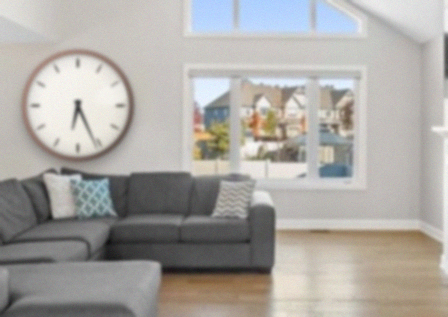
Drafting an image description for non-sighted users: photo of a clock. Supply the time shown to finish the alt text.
6:26
